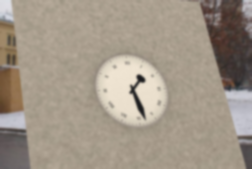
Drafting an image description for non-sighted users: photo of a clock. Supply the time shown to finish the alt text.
1:28
